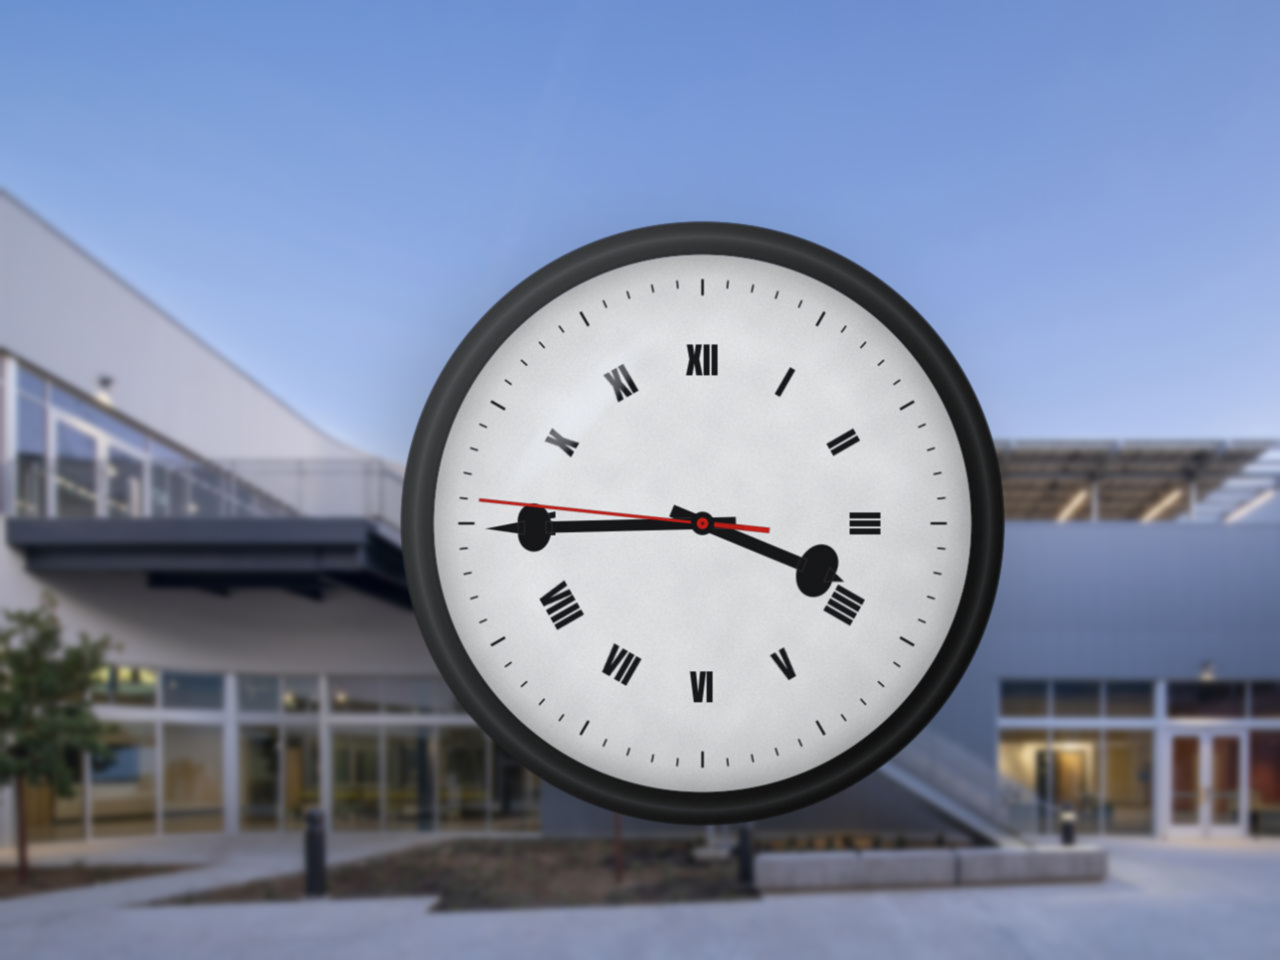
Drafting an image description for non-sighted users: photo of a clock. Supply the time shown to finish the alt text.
3:44:46
